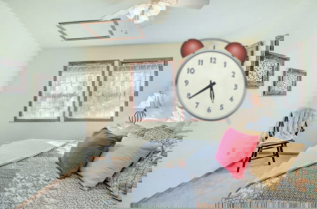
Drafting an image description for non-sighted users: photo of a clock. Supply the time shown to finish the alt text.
5:39
